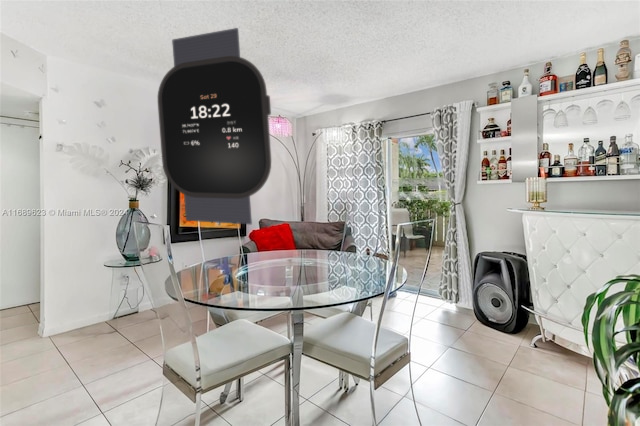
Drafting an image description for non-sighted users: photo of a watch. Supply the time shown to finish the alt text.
18:22
